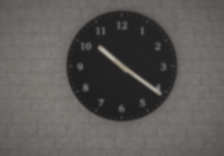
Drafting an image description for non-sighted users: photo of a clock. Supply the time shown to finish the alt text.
10:21
